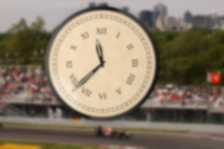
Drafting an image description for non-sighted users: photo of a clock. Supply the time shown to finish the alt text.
11:38
